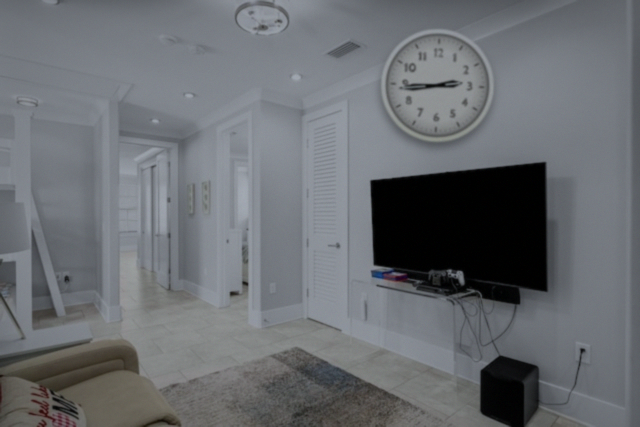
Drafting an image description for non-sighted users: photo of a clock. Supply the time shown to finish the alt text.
2:44
